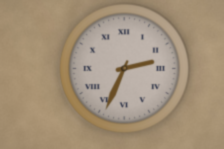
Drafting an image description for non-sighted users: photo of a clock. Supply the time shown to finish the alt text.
2:34
